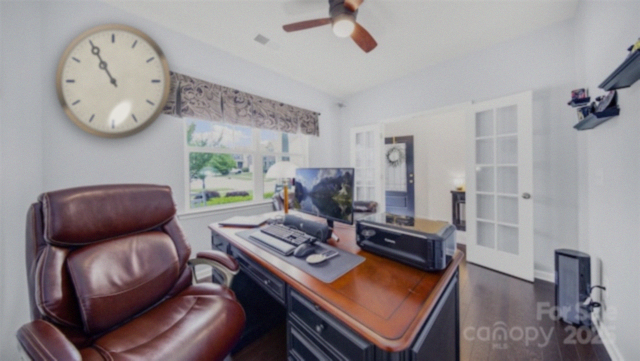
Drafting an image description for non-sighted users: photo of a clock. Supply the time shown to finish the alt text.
10:55
